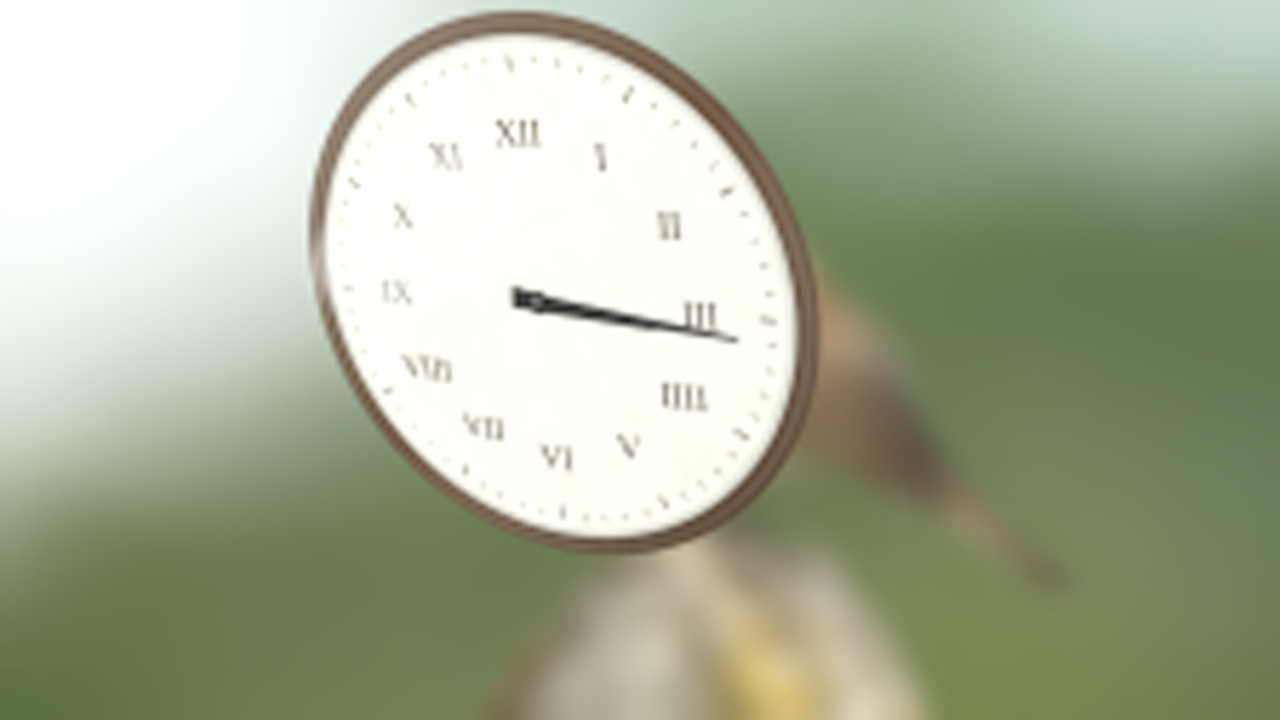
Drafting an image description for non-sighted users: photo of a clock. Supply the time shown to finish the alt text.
3:16
